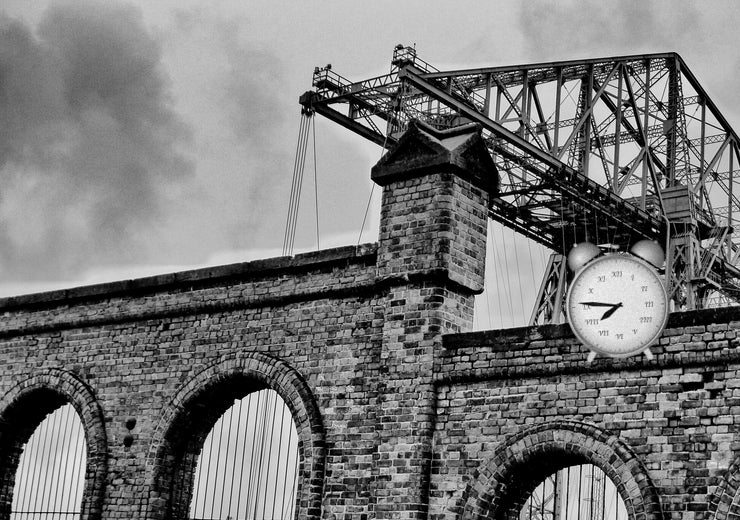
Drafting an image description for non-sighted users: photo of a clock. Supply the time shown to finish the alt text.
7:46
